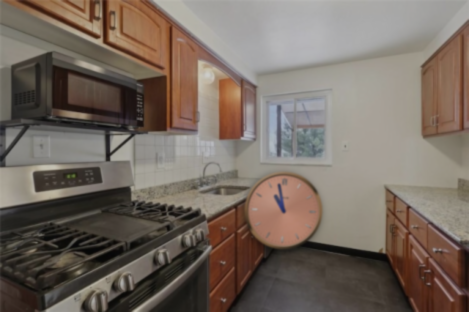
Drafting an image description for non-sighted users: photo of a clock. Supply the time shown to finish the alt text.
10:58
